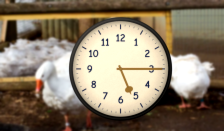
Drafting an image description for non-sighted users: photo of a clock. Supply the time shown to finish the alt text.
5:15
